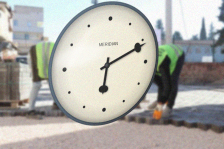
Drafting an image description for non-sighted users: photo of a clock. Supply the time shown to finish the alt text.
6:11
